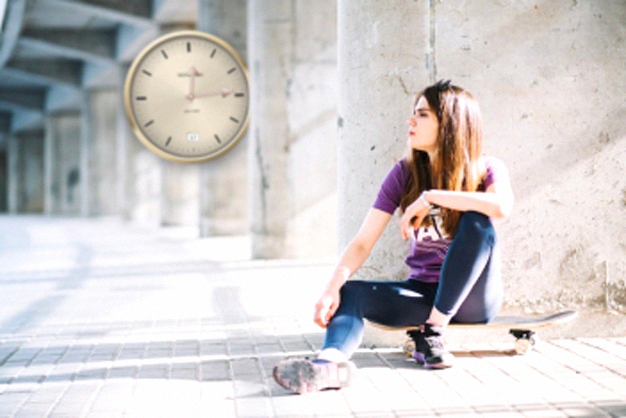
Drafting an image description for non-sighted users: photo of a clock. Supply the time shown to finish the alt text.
12:14
